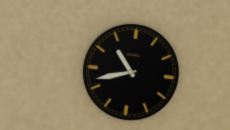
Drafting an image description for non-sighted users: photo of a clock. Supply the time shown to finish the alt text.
10:42
